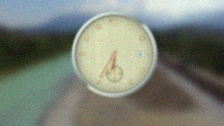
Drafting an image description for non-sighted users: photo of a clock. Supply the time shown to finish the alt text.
6:35
